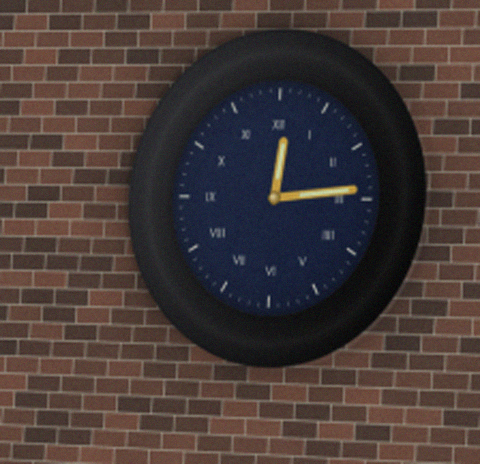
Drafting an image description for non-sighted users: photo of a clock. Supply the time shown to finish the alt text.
12:14
